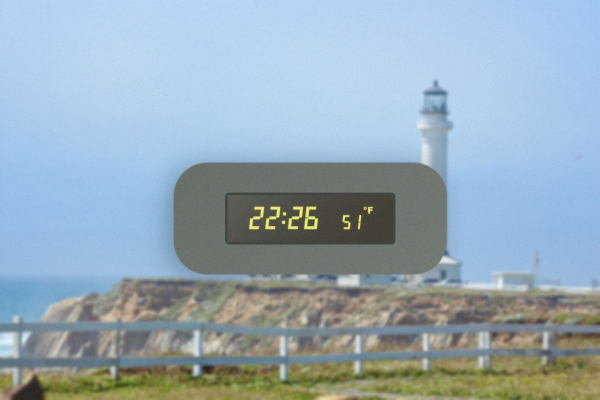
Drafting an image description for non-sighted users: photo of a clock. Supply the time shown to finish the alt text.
22:26
